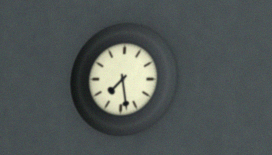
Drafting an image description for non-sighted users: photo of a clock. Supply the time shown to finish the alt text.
7:28
